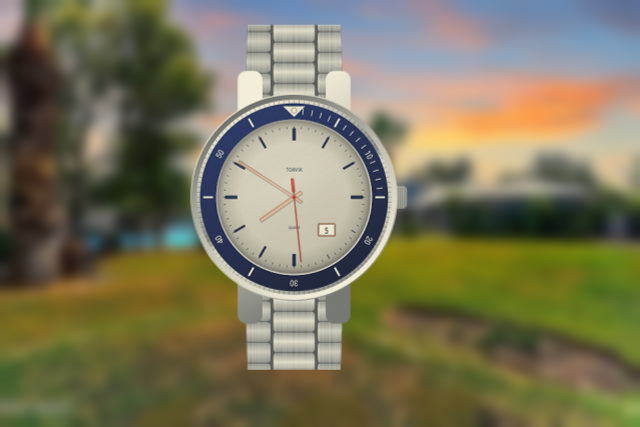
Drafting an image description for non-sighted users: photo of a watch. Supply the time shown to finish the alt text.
7:50:29
